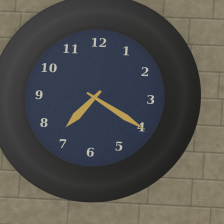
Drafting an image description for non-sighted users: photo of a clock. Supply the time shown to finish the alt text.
7:20
